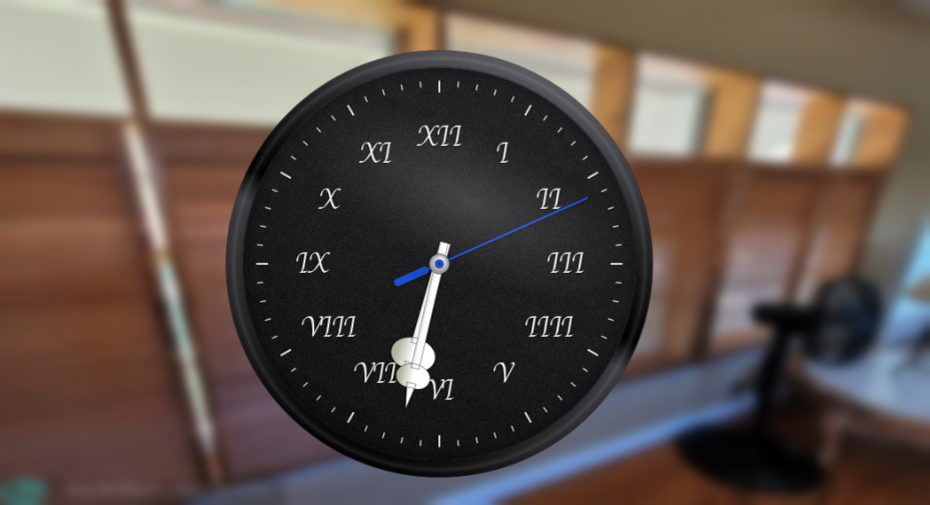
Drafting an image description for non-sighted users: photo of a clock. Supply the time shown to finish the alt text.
6:32:11
